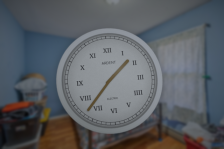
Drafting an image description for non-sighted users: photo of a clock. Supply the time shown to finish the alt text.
1:37
